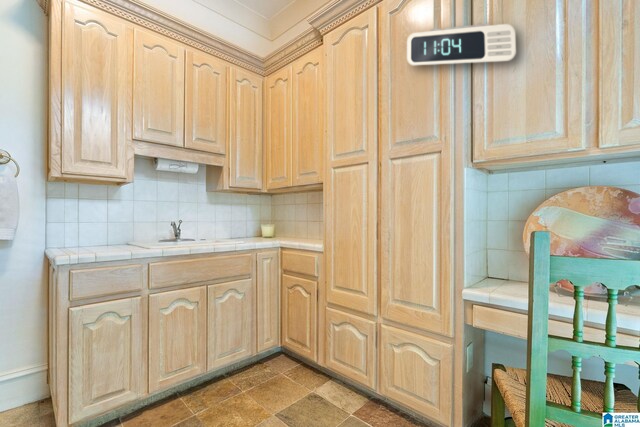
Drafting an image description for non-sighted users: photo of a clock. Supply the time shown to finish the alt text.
11:04
